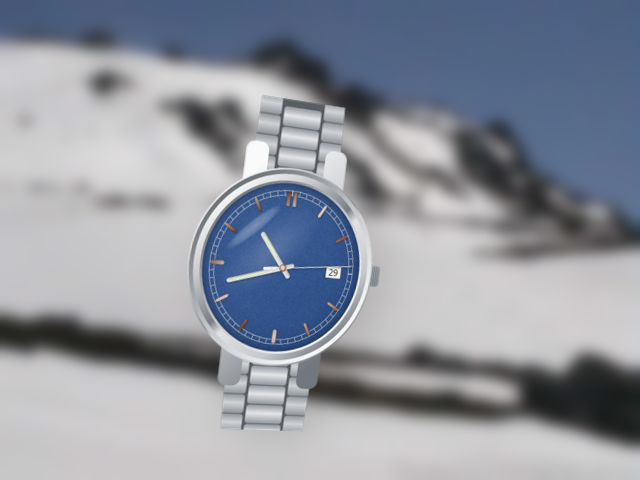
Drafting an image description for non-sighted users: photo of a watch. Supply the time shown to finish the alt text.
10:42:14
